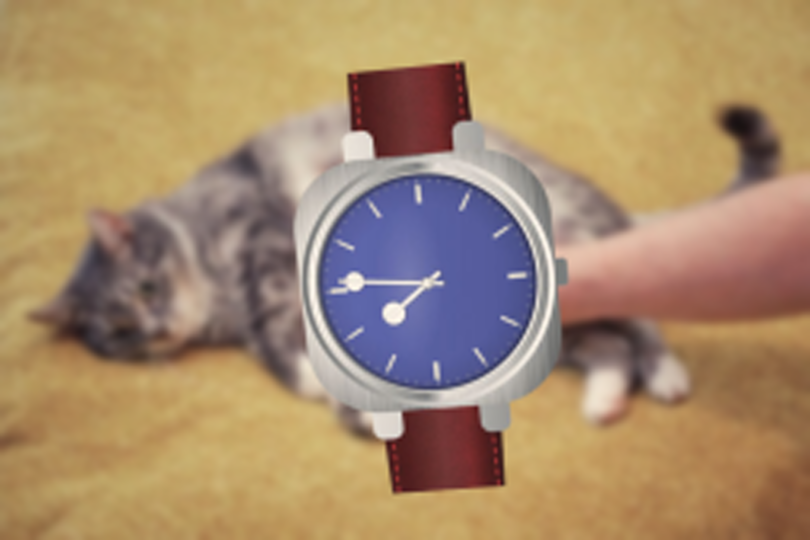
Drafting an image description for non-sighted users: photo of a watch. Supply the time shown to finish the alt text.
7:46
